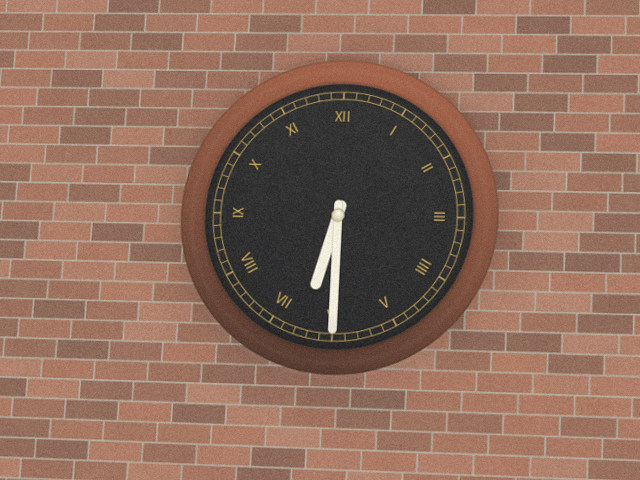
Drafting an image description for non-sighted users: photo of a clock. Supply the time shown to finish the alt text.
6:30
